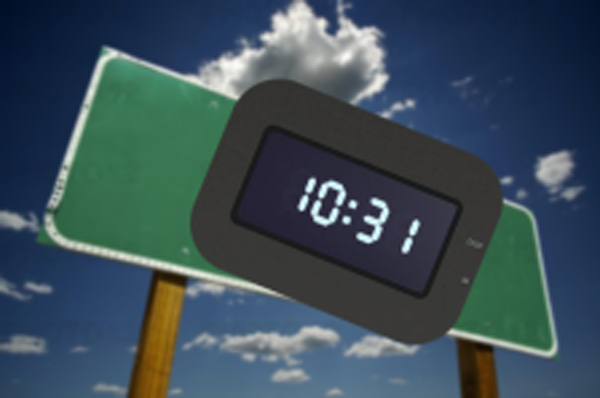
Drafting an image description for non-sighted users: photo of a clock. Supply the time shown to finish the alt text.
10:31
